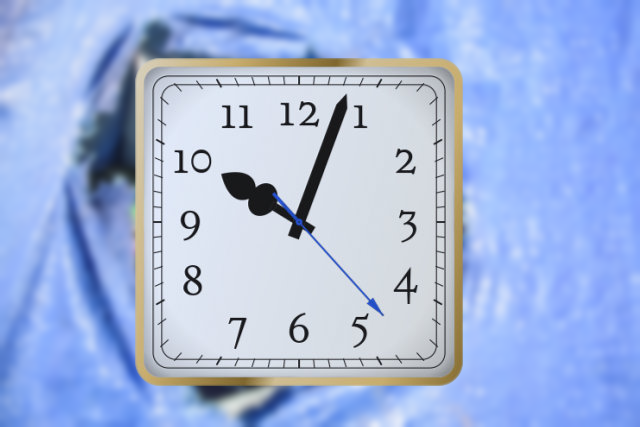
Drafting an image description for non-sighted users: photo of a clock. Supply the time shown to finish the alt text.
10:03:23
